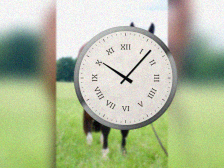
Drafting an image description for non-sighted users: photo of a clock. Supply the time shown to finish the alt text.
10:07
